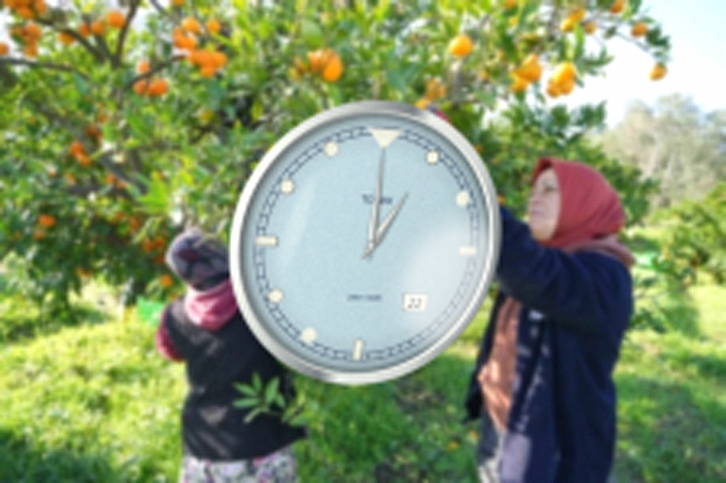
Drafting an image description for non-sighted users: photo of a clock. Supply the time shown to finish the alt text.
1:00
